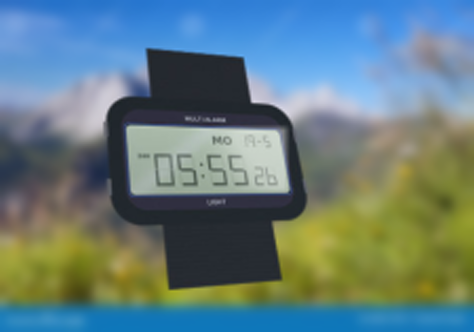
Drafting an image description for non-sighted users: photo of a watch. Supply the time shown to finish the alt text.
5:55:26
